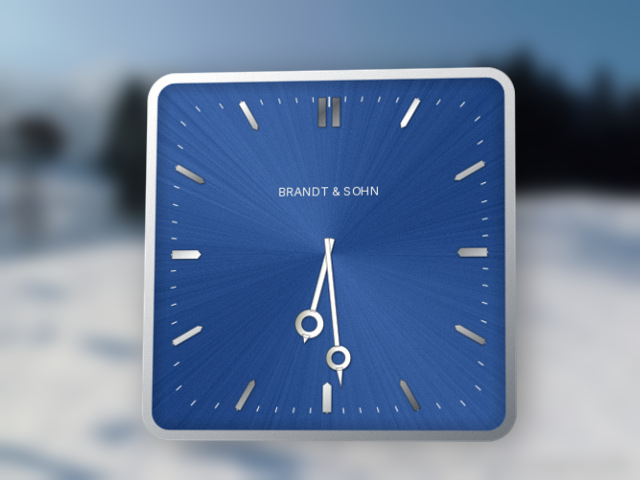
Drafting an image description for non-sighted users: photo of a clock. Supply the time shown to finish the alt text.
6:29
